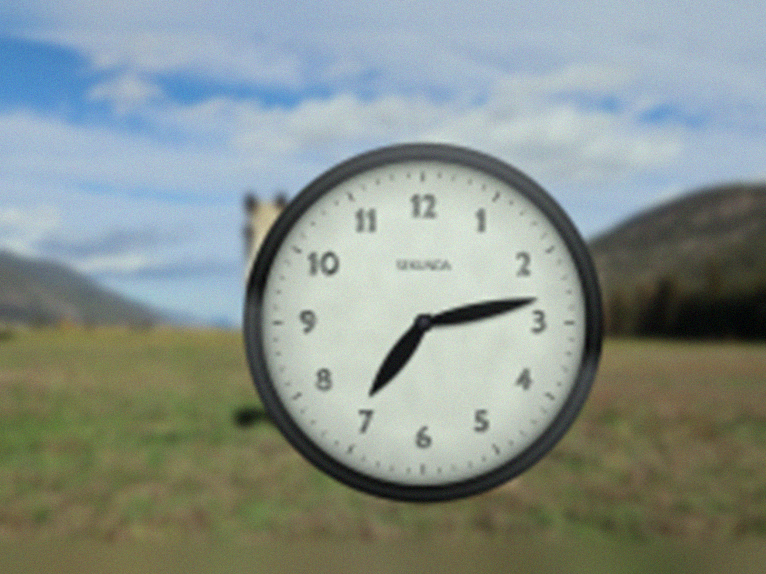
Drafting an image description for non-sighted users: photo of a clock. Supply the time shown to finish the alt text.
7:13
